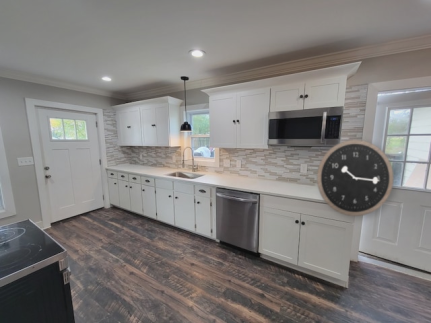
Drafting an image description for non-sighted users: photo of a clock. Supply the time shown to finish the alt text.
10:16
